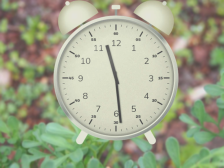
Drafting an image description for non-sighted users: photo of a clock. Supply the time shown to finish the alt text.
11:29
